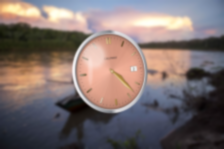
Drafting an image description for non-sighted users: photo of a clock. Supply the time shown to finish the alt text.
4:23
